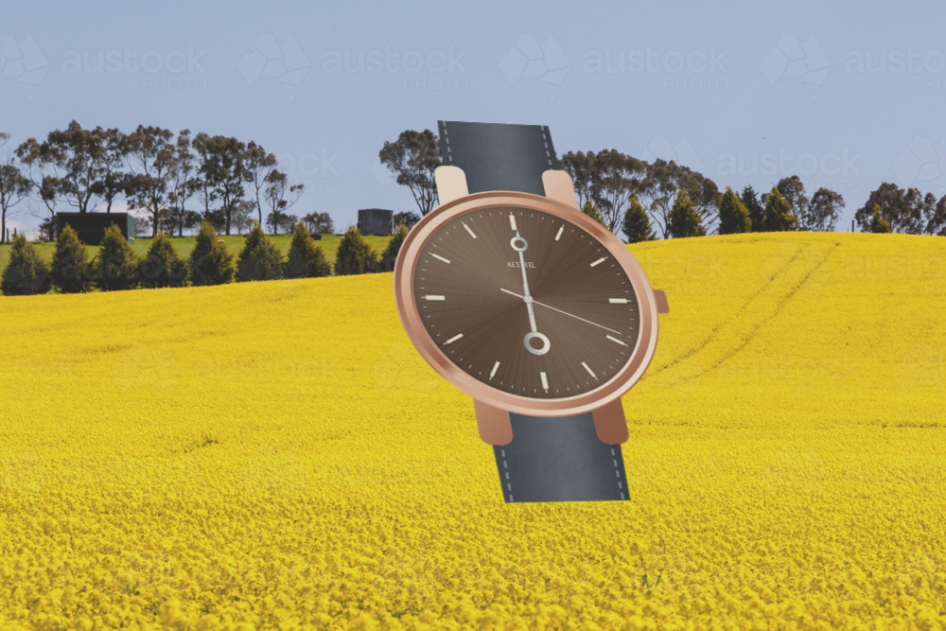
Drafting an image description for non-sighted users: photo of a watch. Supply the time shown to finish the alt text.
6:00:19
